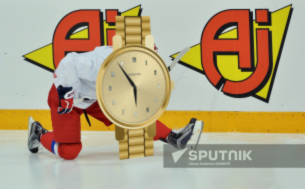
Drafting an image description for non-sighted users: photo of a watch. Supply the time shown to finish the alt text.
5:54
